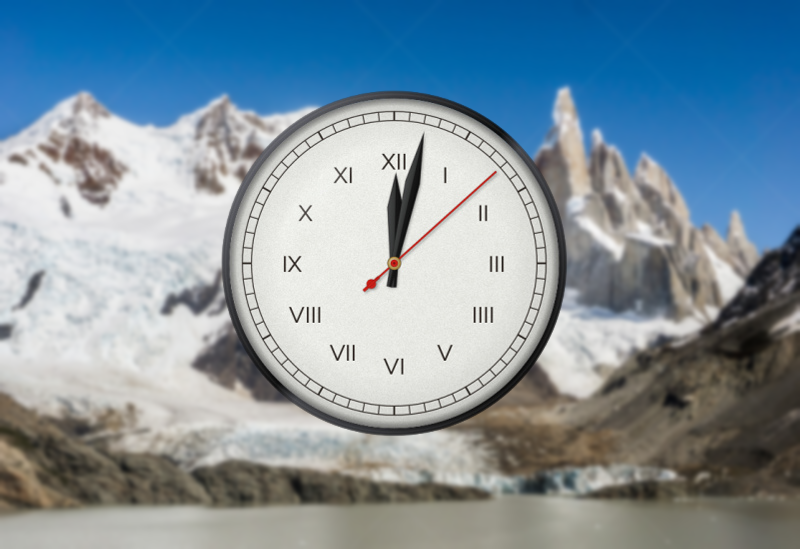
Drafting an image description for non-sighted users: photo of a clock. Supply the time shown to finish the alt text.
12:02:08
